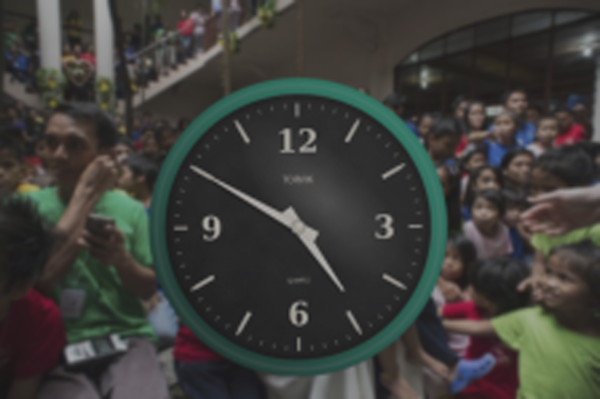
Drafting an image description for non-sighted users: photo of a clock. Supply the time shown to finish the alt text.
4:50
